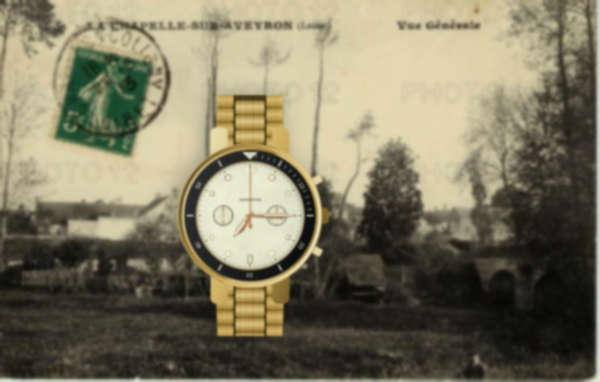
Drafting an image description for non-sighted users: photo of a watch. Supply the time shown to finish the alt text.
7:15
